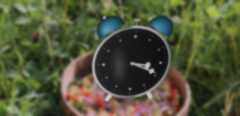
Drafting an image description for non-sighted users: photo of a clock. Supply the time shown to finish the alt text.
3:19
